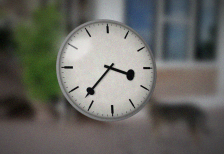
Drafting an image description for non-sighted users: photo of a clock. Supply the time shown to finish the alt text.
3:37
